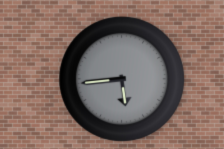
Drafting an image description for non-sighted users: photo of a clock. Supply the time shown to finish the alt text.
5:44
